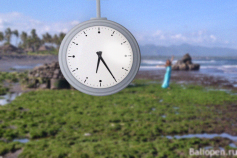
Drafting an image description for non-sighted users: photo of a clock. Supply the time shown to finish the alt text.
6:25
